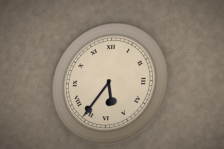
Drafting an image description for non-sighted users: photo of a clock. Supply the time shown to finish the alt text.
5:36
